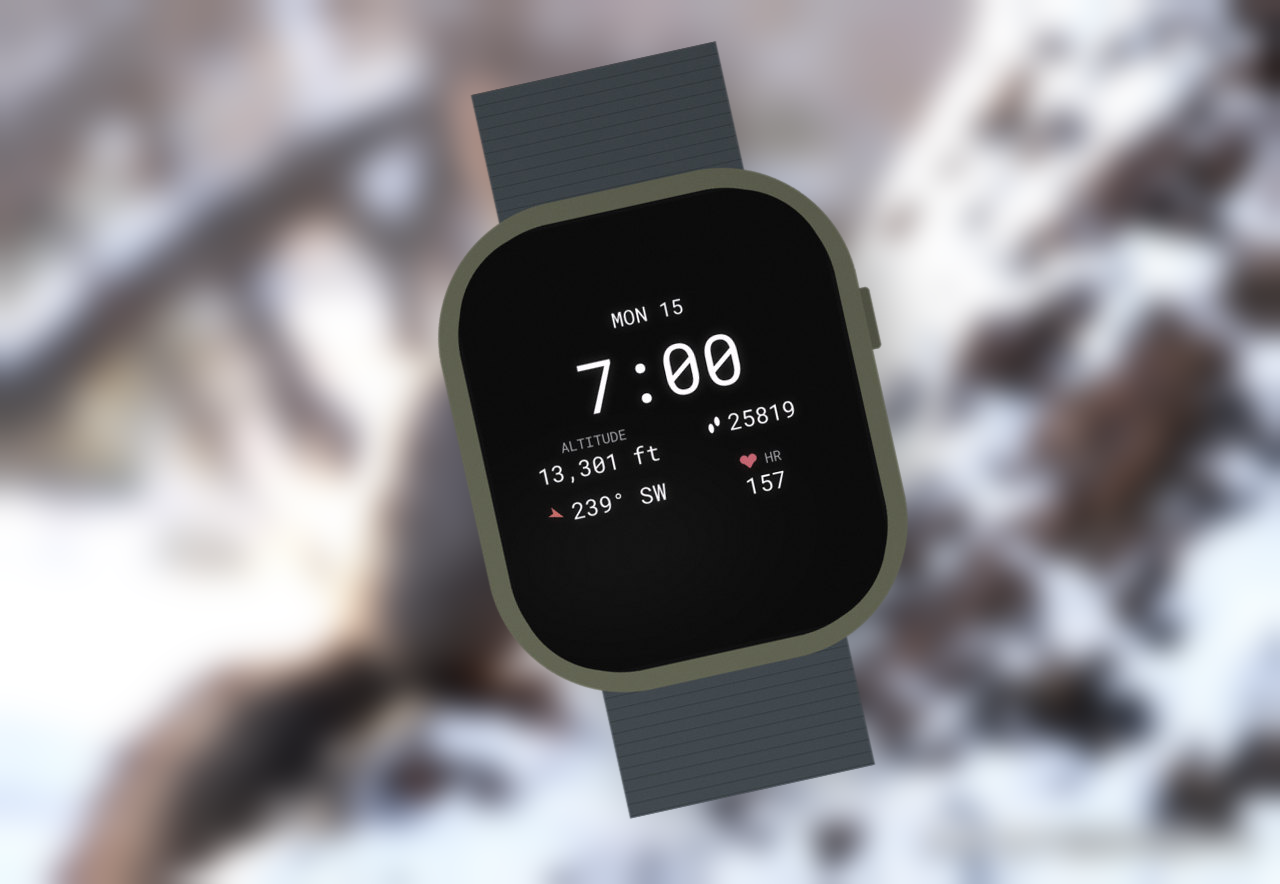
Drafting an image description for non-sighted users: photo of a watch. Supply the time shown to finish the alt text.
7:00
